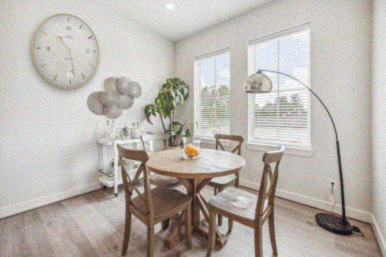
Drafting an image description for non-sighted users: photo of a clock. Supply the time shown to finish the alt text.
10:28
